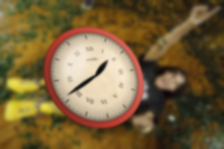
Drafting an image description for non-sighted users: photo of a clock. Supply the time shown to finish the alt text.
1:41
